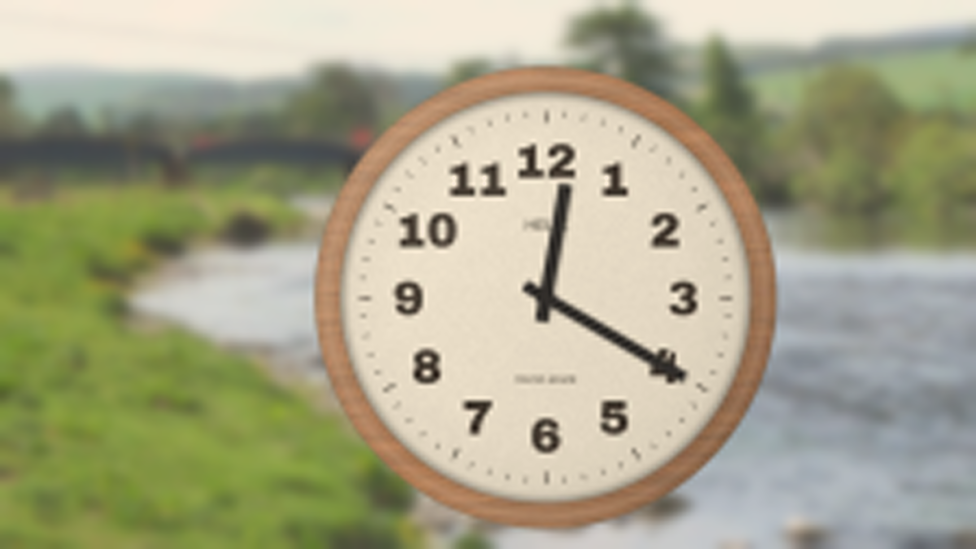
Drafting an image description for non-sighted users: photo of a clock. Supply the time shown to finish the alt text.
12:20
